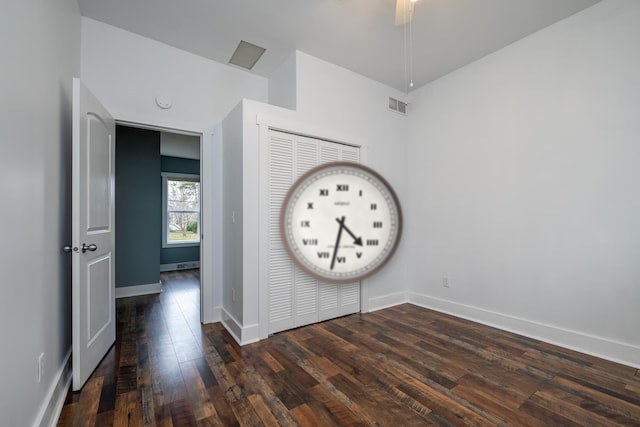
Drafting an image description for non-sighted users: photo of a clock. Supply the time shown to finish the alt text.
4:32
